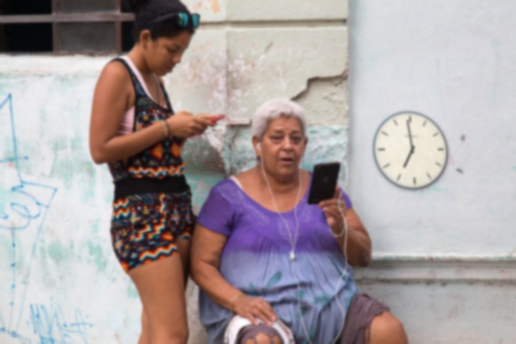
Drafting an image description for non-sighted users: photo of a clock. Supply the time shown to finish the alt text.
6:59
